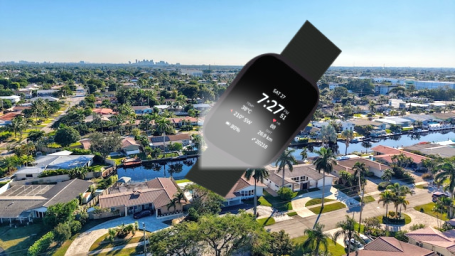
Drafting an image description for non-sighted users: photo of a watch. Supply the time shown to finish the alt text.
7:27
